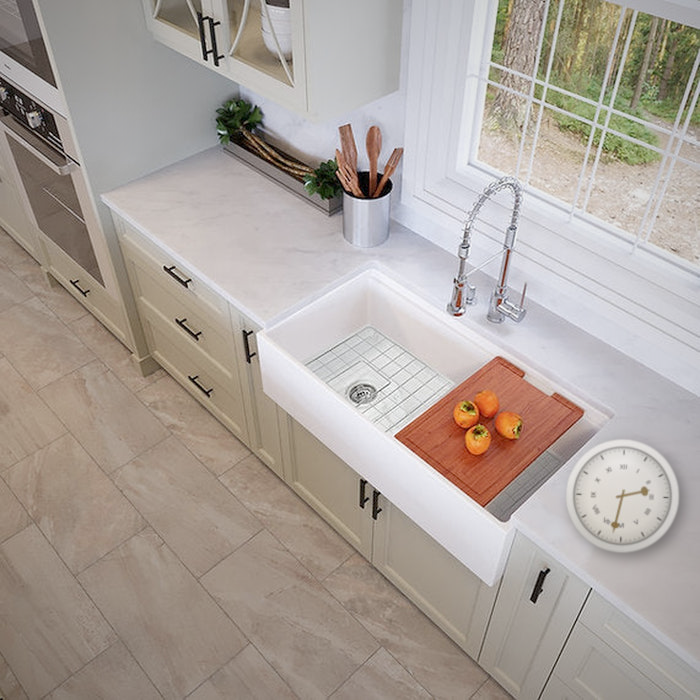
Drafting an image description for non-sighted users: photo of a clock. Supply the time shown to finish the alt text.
2:32
